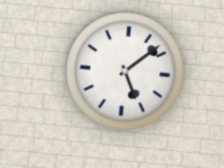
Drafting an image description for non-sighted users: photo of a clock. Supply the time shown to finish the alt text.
5:08
